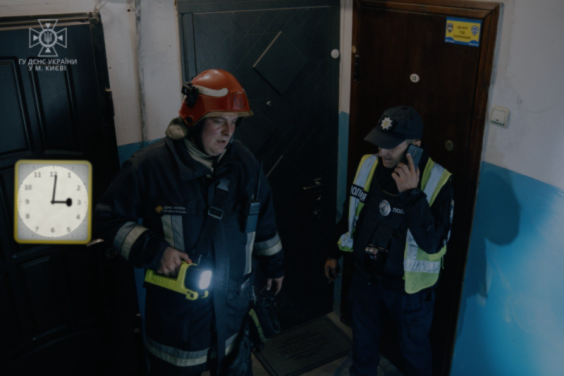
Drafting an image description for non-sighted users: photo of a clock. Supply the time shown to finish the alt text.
3:01
